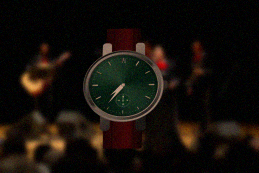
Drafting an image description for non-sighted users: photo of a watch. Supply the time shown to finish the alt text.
7:36
